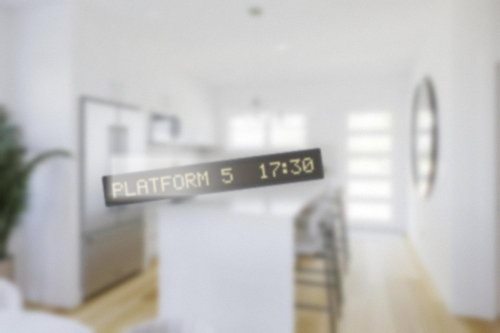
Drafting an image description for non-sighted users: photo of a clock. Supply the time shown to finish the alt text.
17:30
